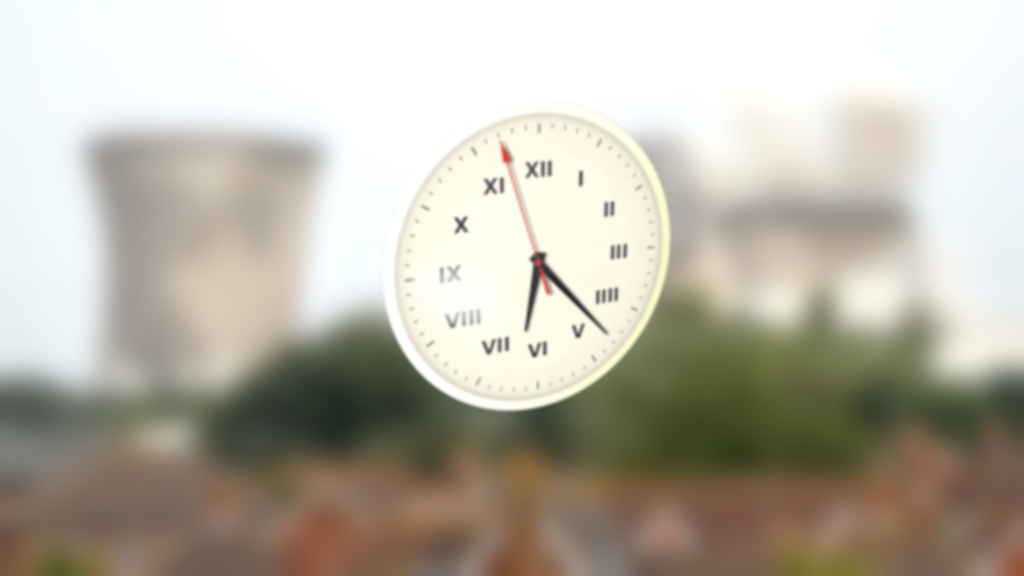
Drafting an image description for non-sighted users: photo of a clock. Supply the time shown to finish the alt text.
6:22:57
